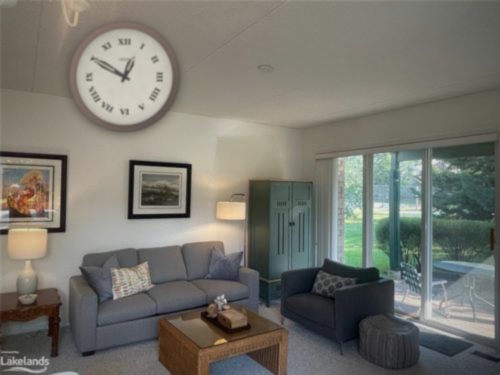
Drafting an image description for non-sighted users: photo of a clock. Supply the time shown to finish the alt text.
12:50
